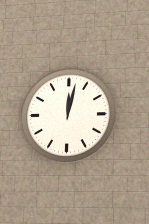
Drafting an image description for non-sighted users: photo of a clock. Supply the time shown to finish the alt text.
12:02
